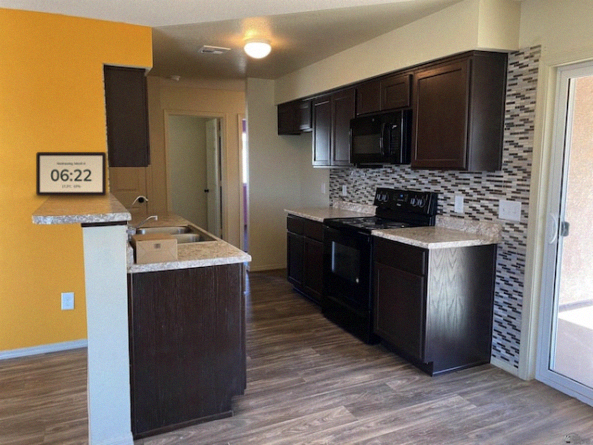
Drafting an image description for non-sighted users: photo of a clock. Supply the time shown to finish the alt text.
6:22
